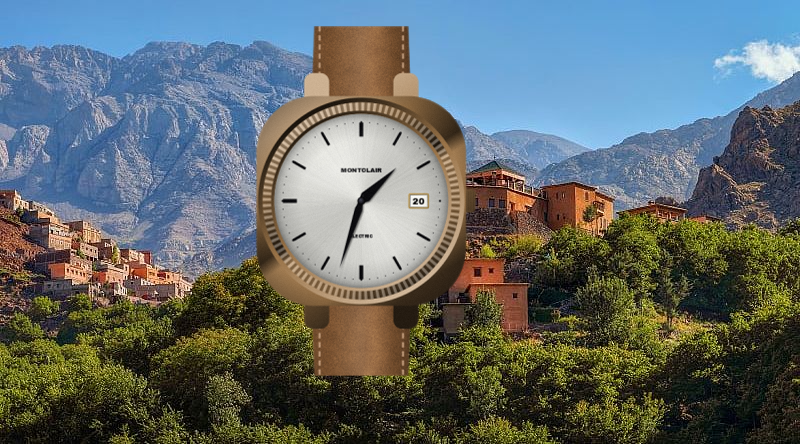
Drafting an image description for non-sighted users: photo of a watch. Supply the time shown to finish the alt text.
1:33
